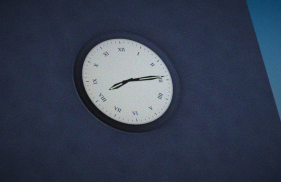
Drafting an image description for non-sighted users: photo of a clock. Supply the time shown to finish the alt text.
8:14
